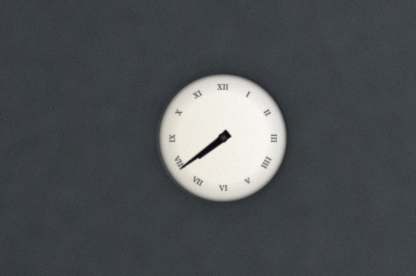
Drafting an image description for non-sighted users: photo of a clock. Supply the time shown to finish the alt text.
7:39
